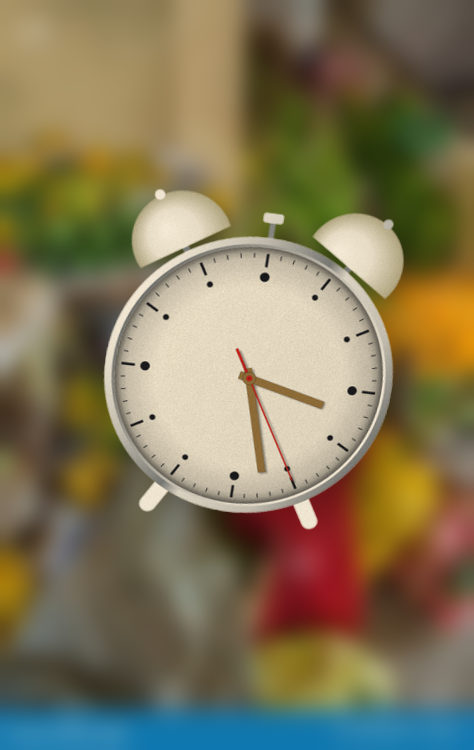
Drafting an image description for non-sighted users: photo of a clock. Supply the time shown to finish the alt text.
3:27:25
